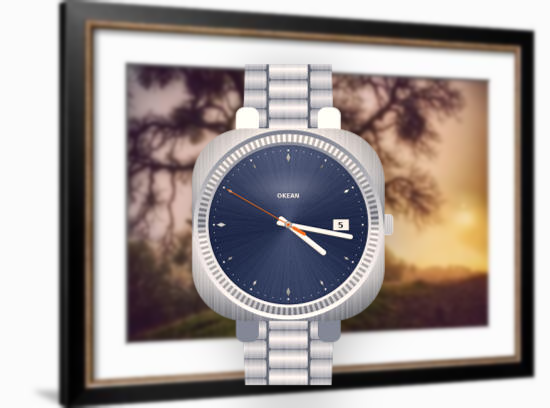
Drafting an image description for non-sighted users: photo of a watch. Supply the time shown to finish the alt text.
4:16:50
